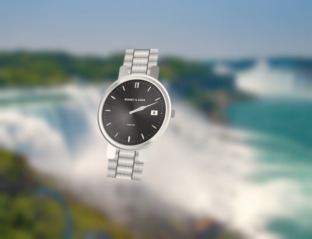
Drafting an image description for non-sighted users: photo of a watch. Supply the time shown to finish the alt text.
2:11
